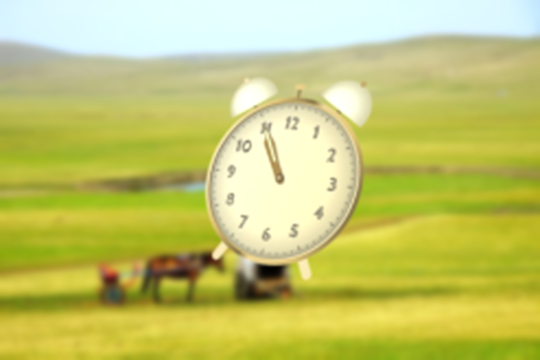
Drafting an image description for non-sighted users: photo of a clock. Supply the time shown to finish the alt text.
10:55
